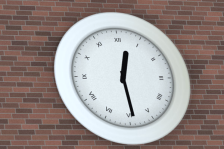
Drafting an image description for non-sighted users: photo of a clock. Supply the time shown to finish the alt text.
12:29
